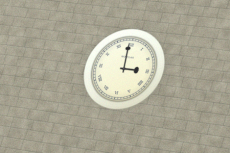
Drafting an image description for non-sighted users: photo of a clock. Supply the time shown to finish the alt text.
2:59
